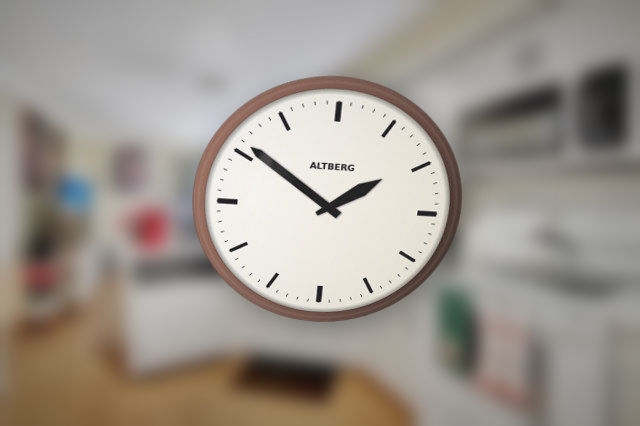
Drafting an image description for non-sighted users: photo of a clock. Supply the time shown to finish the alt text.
1:51
